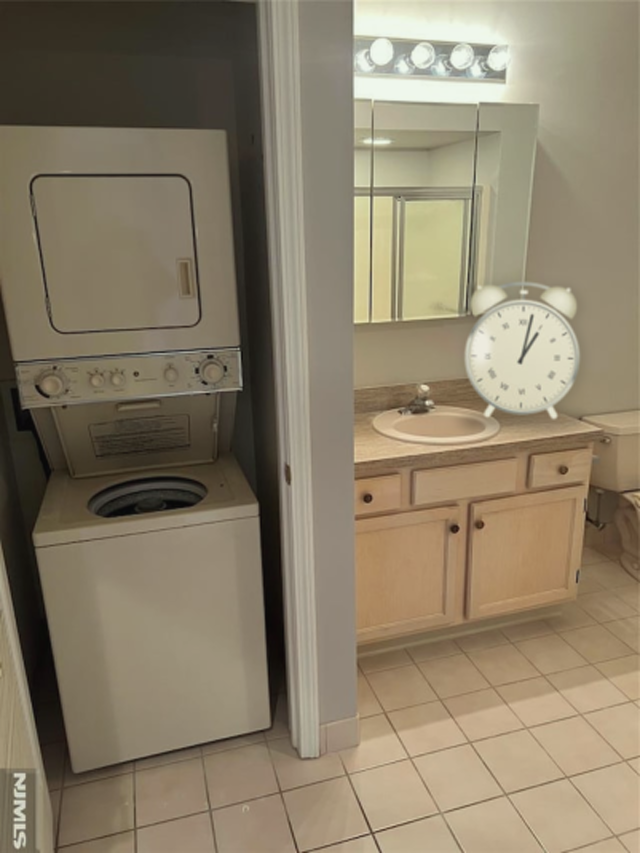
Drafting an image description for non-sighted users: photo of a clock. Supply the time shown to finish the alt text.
1:02
